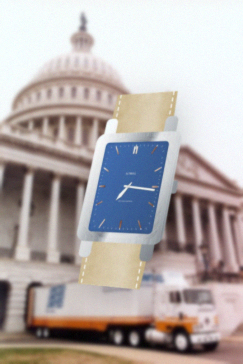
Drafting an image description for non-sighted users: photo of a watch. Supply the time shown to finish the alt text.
7:16
